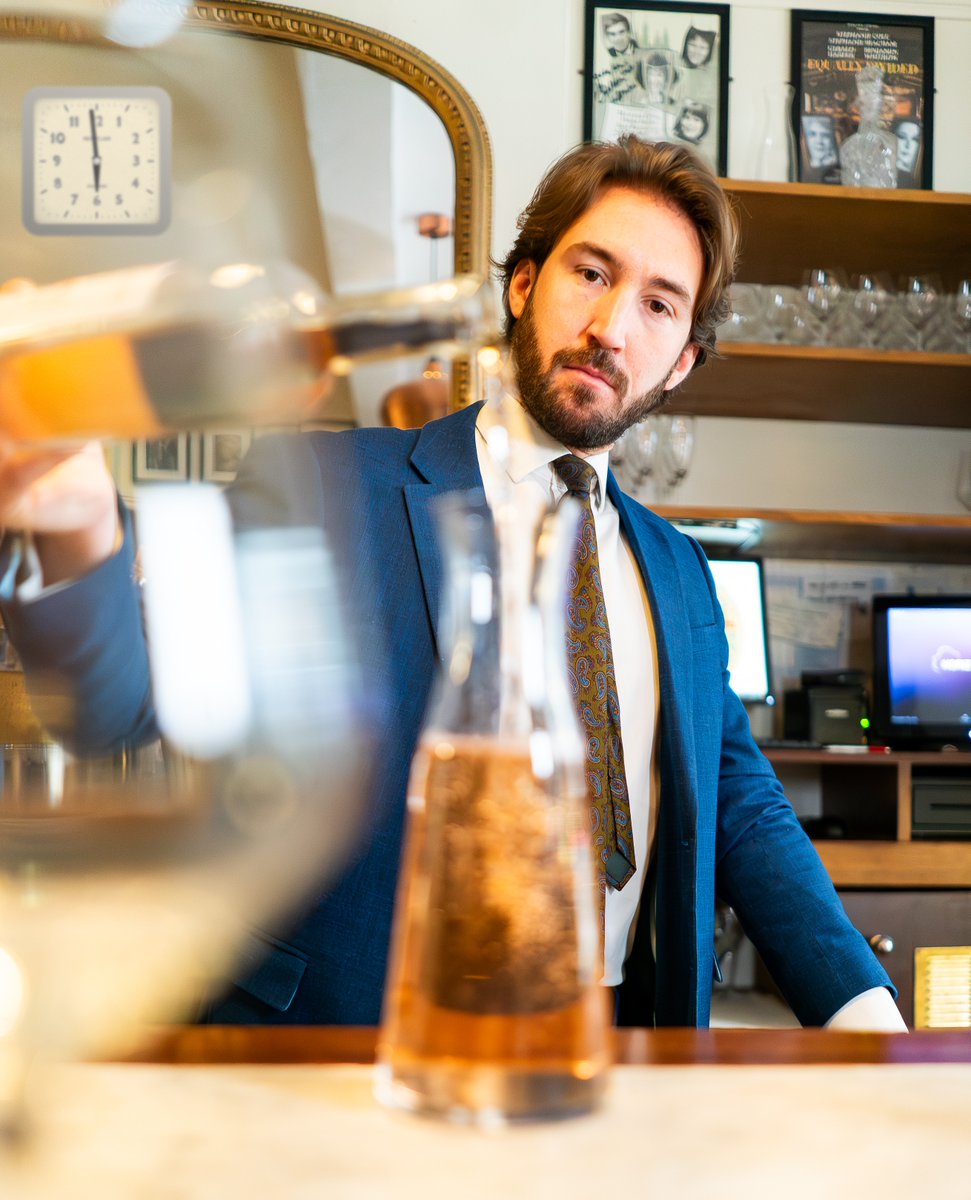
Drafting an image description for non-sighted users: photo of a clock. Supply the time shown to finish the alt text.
5:59
